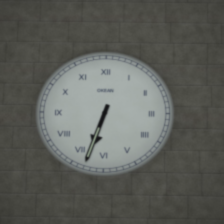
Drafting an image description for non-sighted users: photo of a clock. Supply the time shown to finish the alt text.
6:33
